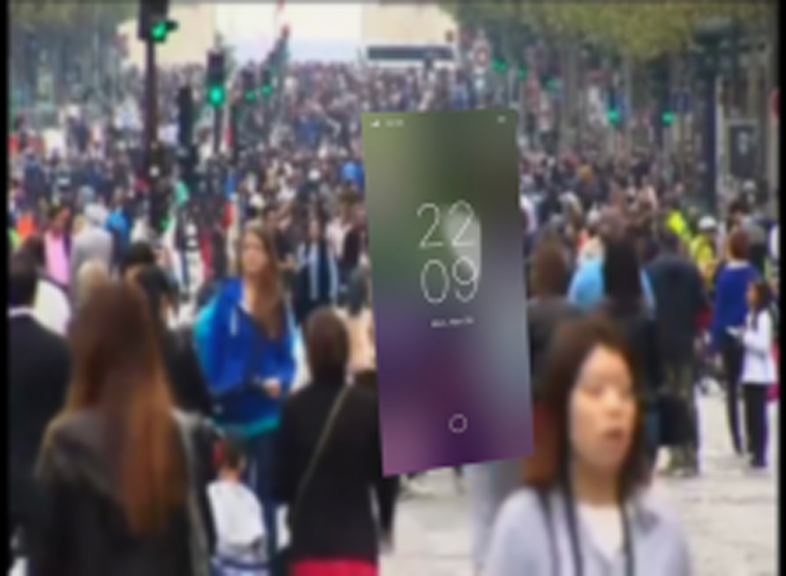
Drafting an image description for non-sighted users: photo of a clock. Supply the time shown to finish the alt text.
22:09
